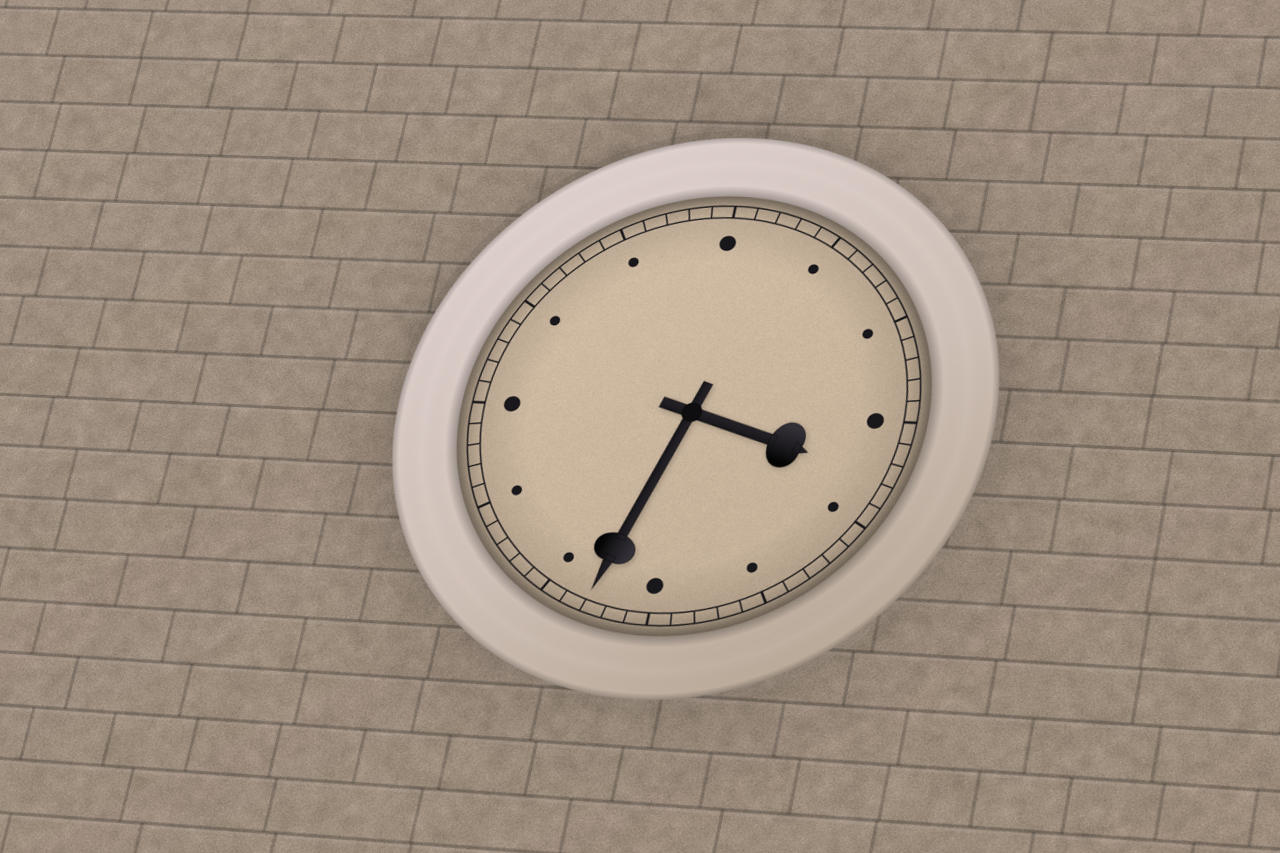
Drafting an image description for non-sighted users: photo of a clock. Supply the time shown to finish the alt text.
3:33
